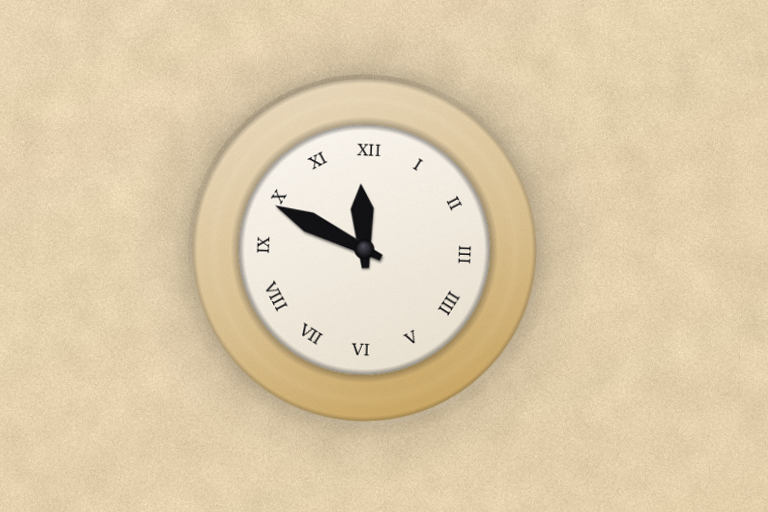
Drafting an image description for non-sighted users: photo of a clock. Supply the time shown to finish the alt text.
11:49
